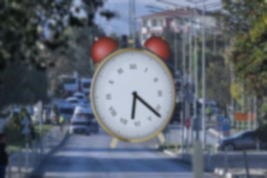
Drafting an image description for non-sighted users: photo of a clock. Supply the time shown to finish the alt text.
6:22
